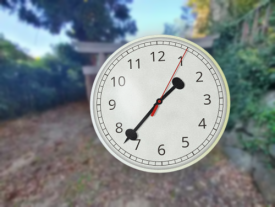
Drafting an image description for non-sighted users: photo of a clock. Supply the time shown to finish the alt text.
1:37:05
